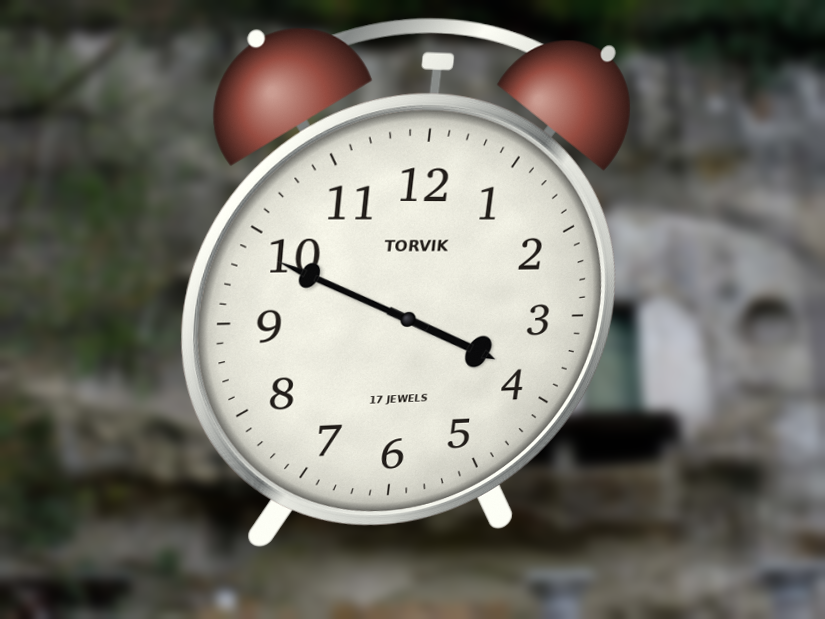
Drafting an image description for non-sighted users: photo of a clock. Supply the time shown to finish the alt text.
3:49
